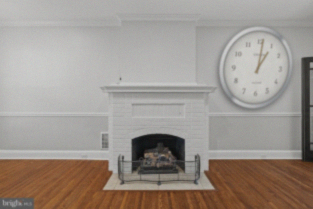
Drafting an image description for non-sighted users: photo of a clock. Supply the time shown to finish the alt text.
1:01
